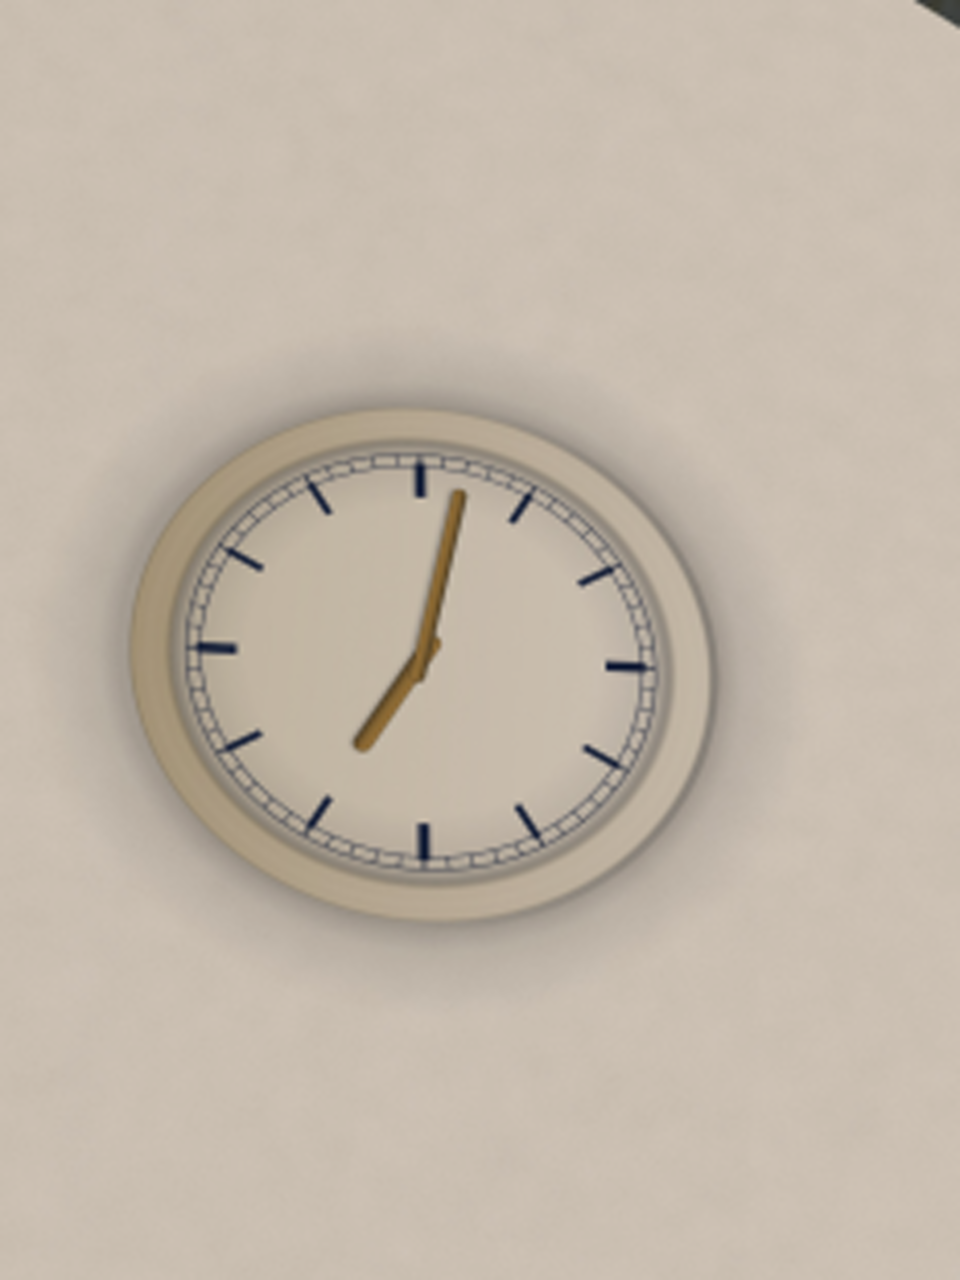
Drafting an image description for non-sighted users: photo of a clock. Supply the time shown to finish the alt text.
7:02
